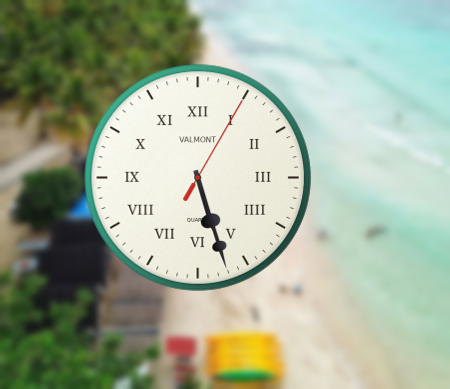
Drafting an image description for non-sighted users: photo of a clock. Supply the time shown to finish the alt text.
5:27:05
